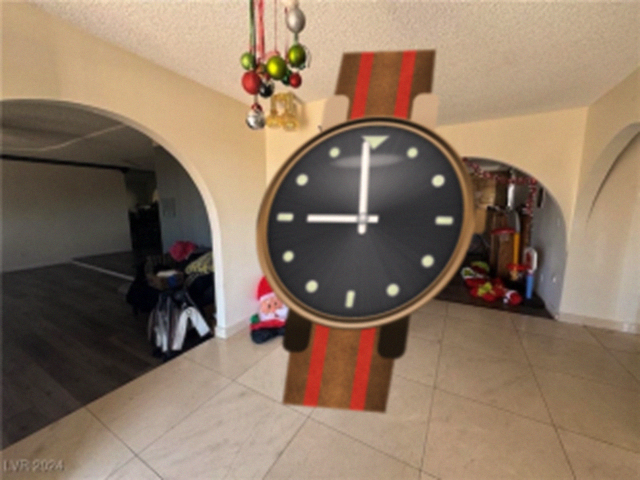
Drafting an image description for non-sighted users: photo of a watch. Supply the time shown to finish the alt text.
8:59
